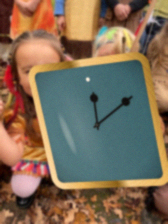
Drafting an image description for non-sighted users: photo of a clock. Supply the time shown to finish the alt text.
12:10
